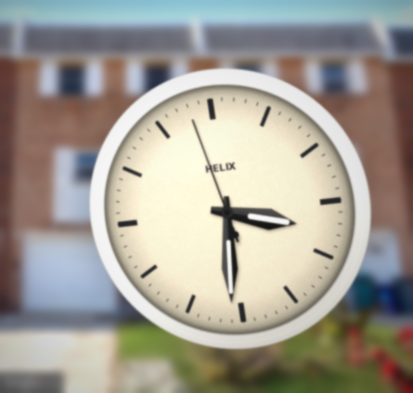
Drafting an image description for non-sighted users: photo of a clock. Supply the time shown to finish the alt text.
3:30:58
